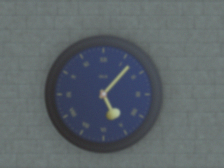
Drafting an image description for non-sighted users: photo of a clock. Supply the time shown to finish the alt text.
5:07
